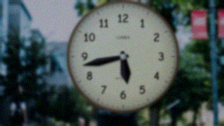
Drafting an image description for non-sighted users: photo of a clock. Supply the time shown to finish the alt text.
5:43
